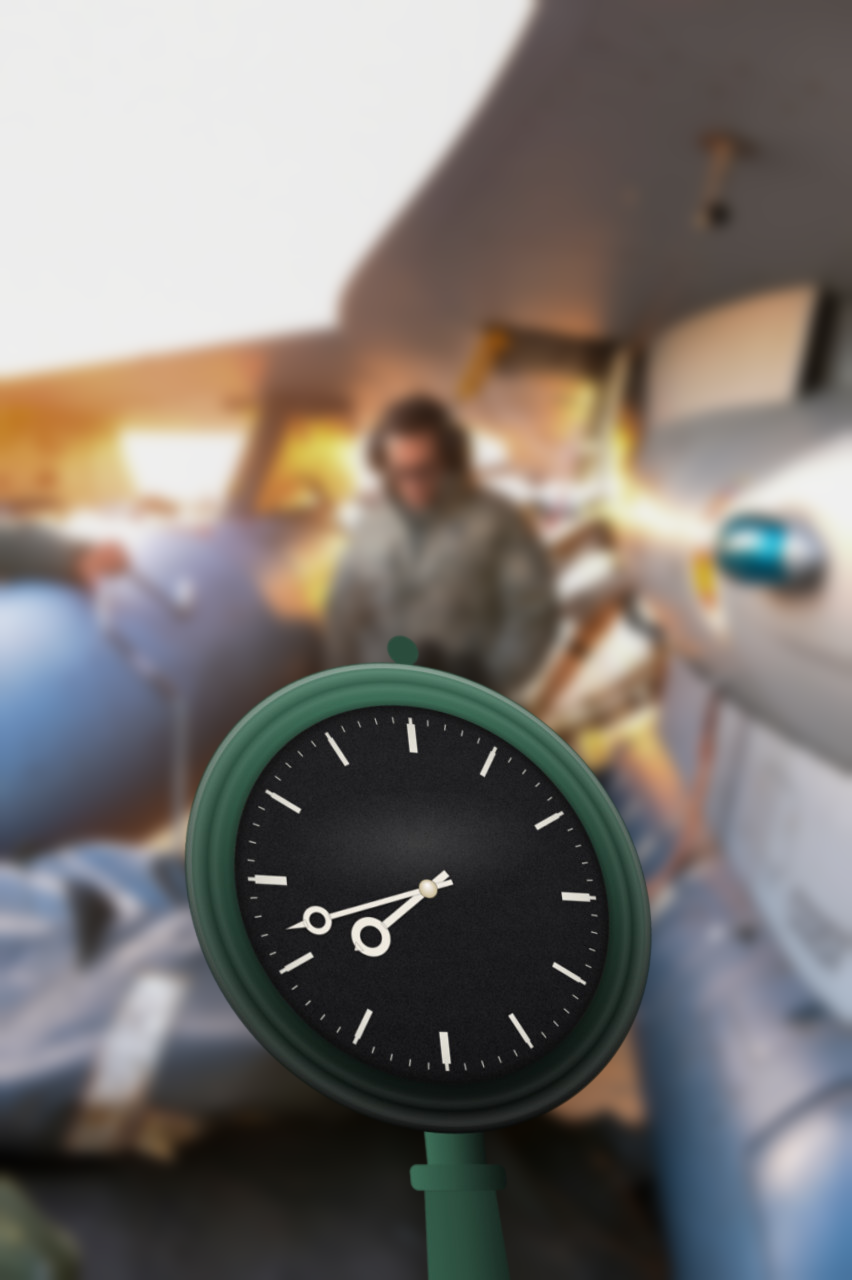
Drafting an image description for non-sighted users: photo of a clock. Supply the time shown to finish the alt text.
7:42
